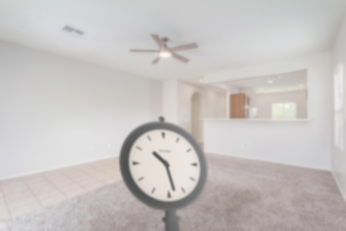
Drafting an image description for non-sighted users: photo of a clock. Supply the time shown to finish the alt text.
10:28
